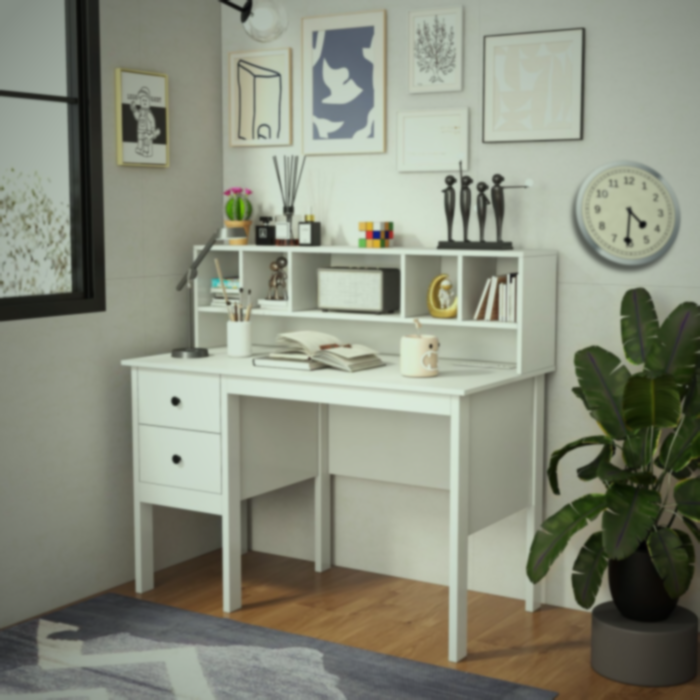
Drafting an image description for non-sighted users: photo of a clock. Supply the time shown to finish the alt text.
4:31
